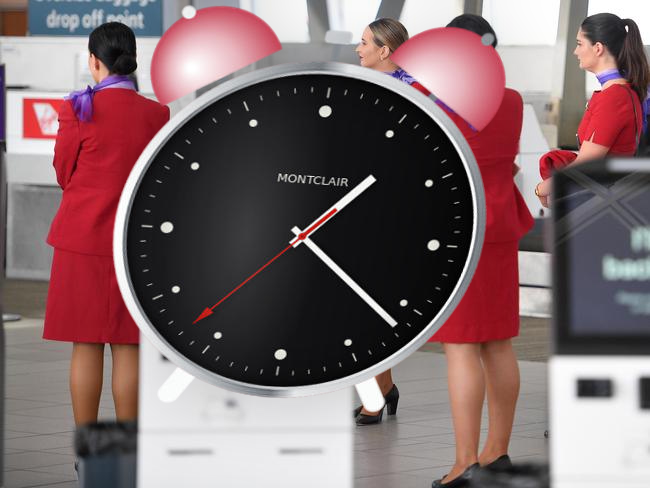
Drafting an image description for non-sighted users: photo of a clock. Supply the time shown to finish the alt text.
1:21:37
